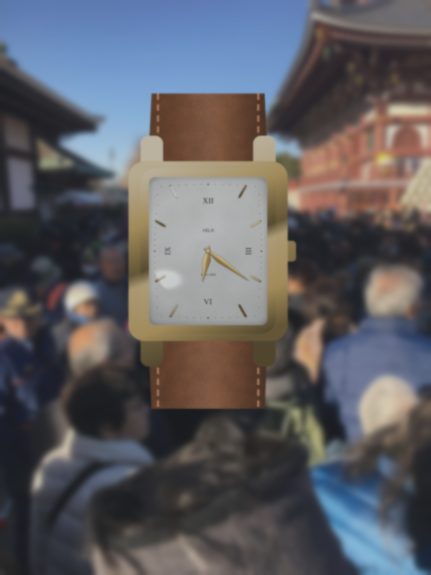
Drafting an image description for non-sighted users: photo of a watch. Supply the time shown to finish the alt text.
6:21
